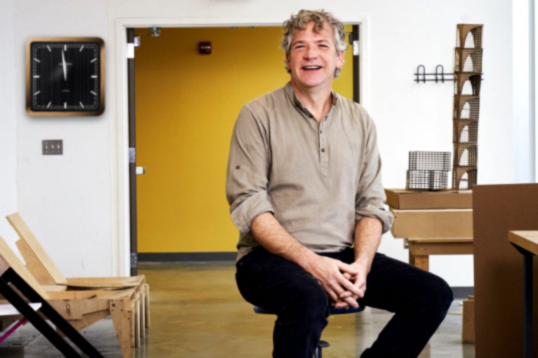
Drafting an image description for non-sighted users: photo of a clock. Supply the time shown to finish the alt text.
11:59
